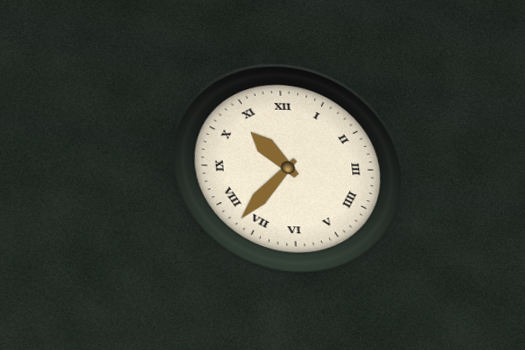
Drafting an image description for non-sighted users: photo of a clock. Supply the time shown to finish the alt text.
10:37
